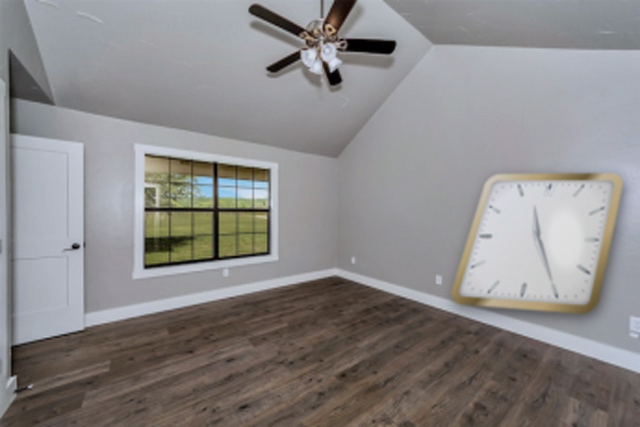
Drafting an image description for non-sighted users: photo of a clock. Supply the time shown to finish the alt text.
11:25
